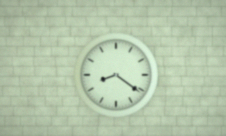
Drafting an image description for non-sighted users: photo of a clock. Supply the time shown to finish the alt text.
8:21
